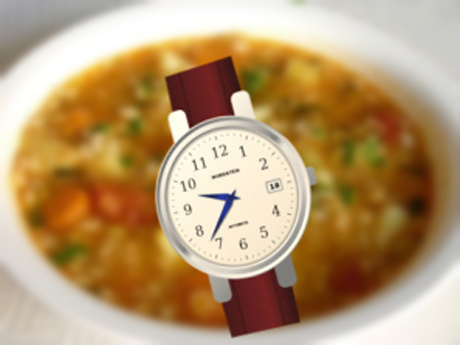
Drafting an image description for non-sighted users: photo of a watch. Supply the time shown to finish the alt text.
9:37
